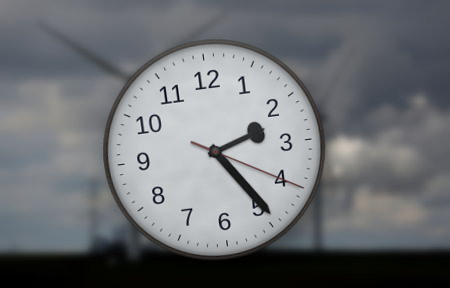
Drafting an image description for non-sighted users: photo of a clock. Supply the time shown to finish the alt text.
2:24:20
